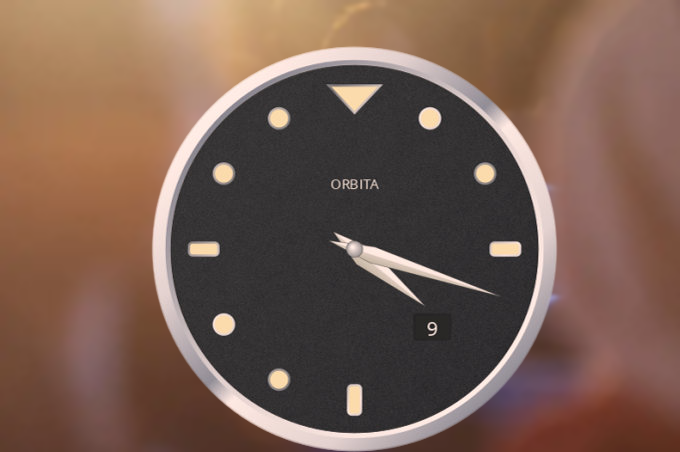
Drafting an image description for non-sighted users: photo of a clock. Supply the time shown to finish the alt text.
4:18
